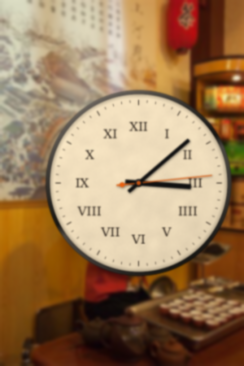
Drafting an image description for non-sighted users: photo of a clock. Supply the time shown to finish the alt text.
3:08:14
